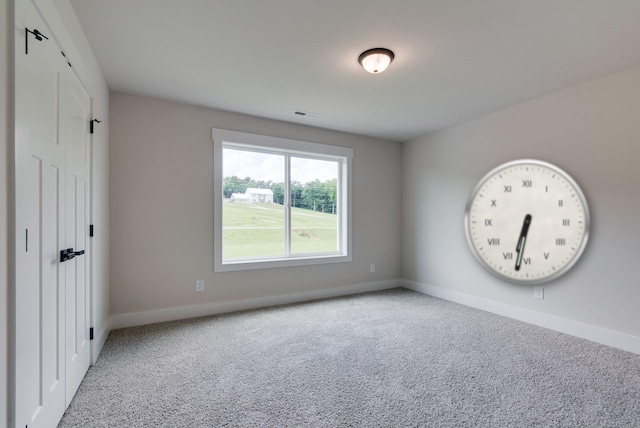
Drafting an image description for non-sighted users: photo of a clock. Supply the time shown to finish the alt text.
6:32
